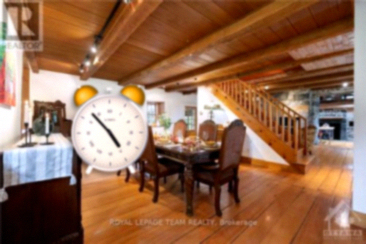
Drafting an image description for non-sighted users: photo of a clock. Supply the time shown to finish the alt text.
4:53
